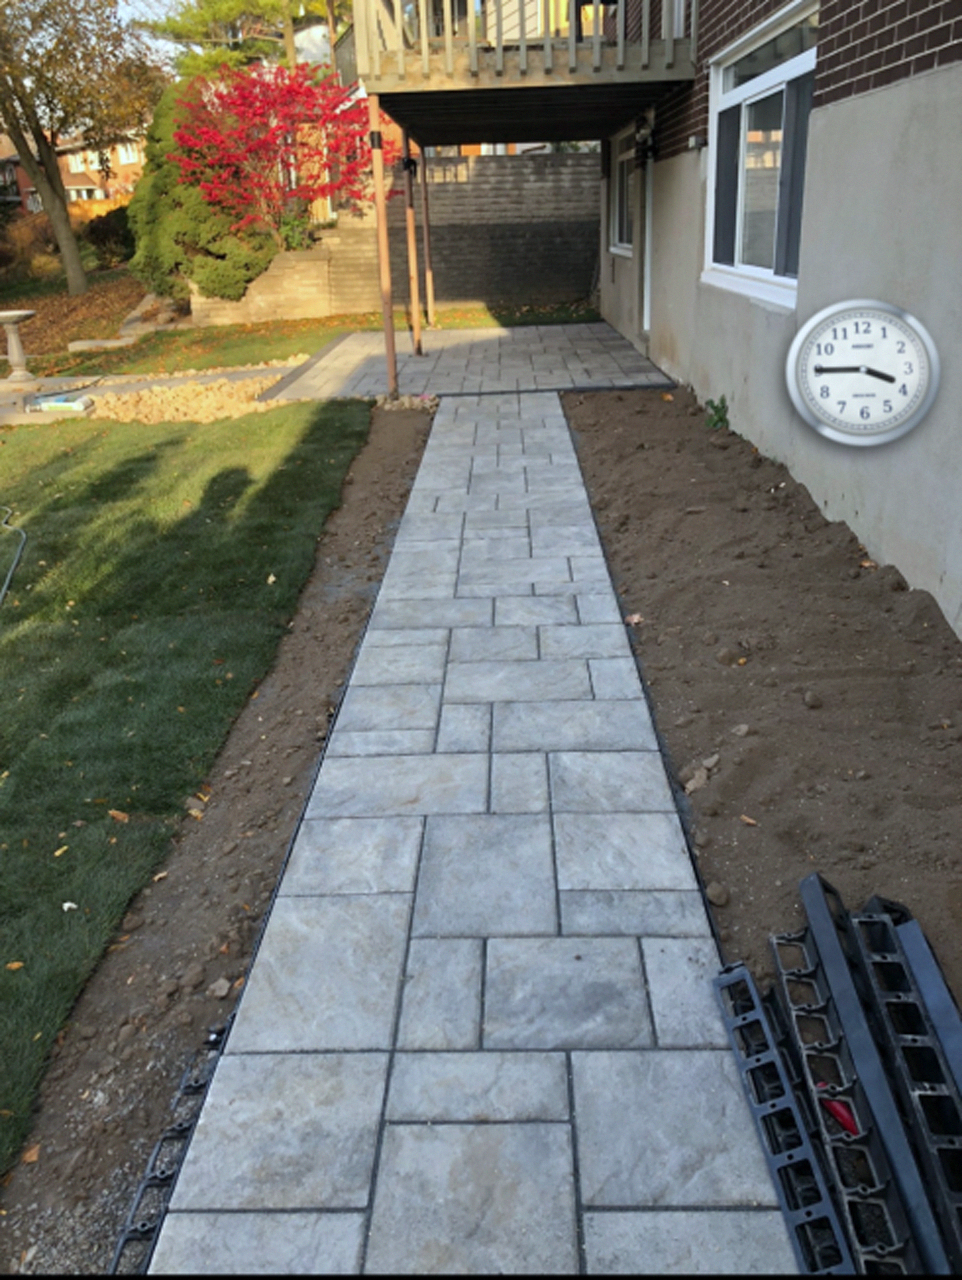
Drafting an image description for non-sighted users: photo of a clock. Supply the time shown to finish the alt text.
3:45
